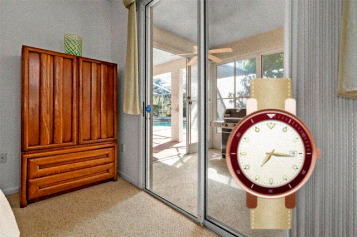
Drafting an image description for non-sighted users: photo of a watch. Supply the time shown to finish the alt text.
7:16
